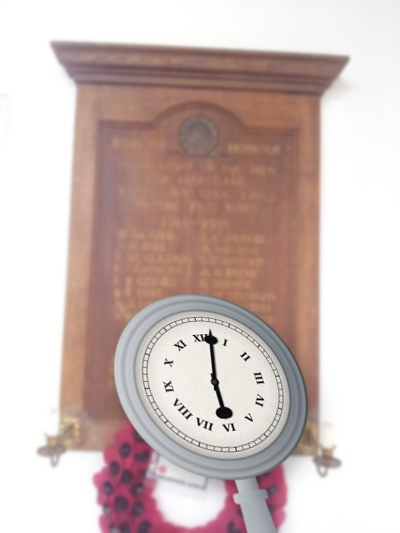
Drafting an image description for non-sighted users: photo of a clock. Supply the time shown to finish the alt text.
6:02
